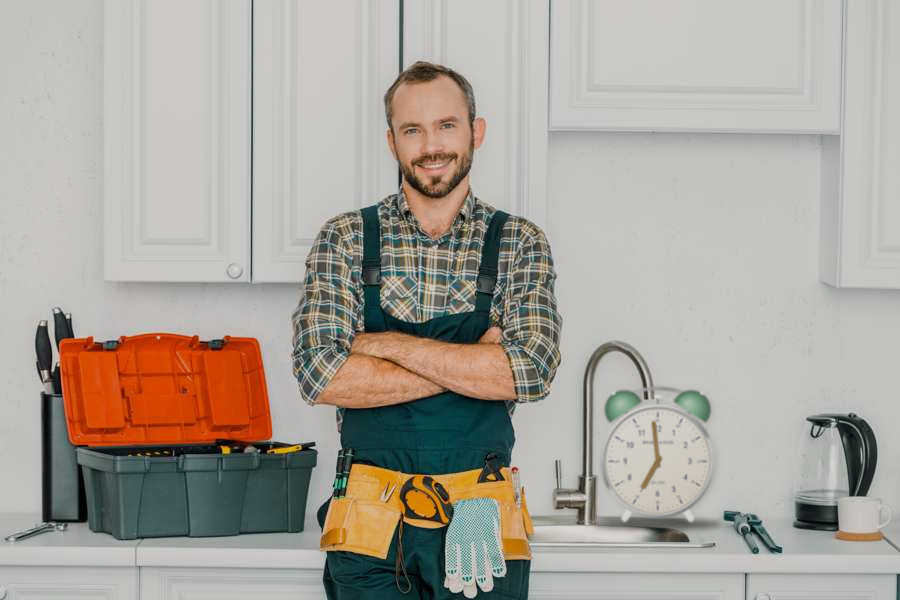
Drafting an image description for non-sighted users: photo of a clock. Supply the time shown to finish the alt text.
6:59
